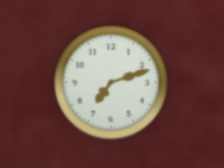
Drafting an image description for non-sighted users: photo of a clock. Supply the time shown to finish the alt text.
7:12
